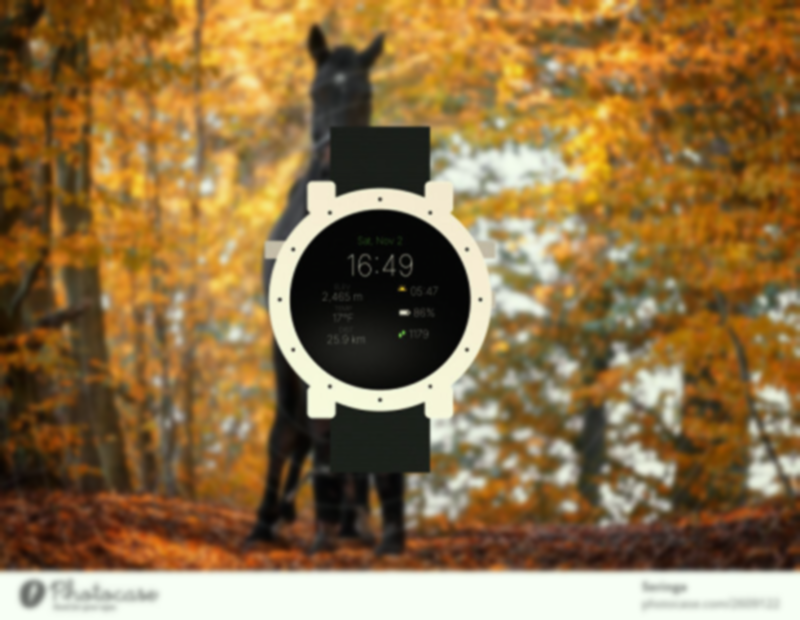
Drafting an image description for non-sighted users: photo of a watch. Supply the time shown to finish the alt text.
16:49
